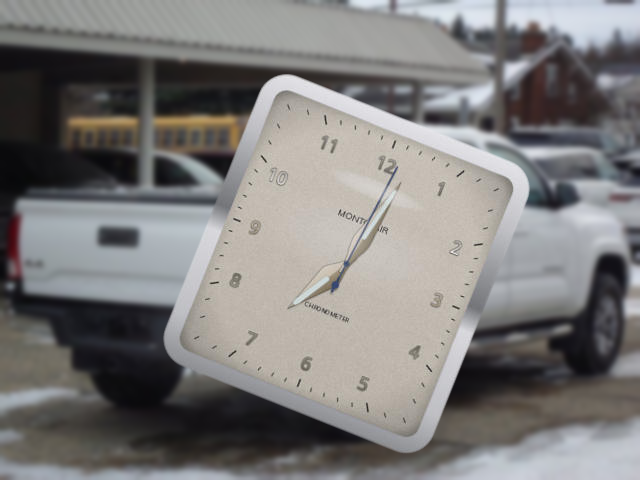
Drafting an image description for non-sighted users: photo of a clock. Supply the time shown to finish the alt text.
7:02:01
